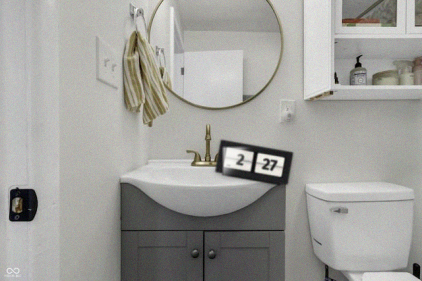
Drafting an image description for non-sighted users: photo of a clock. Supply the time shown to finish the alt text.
2:27
